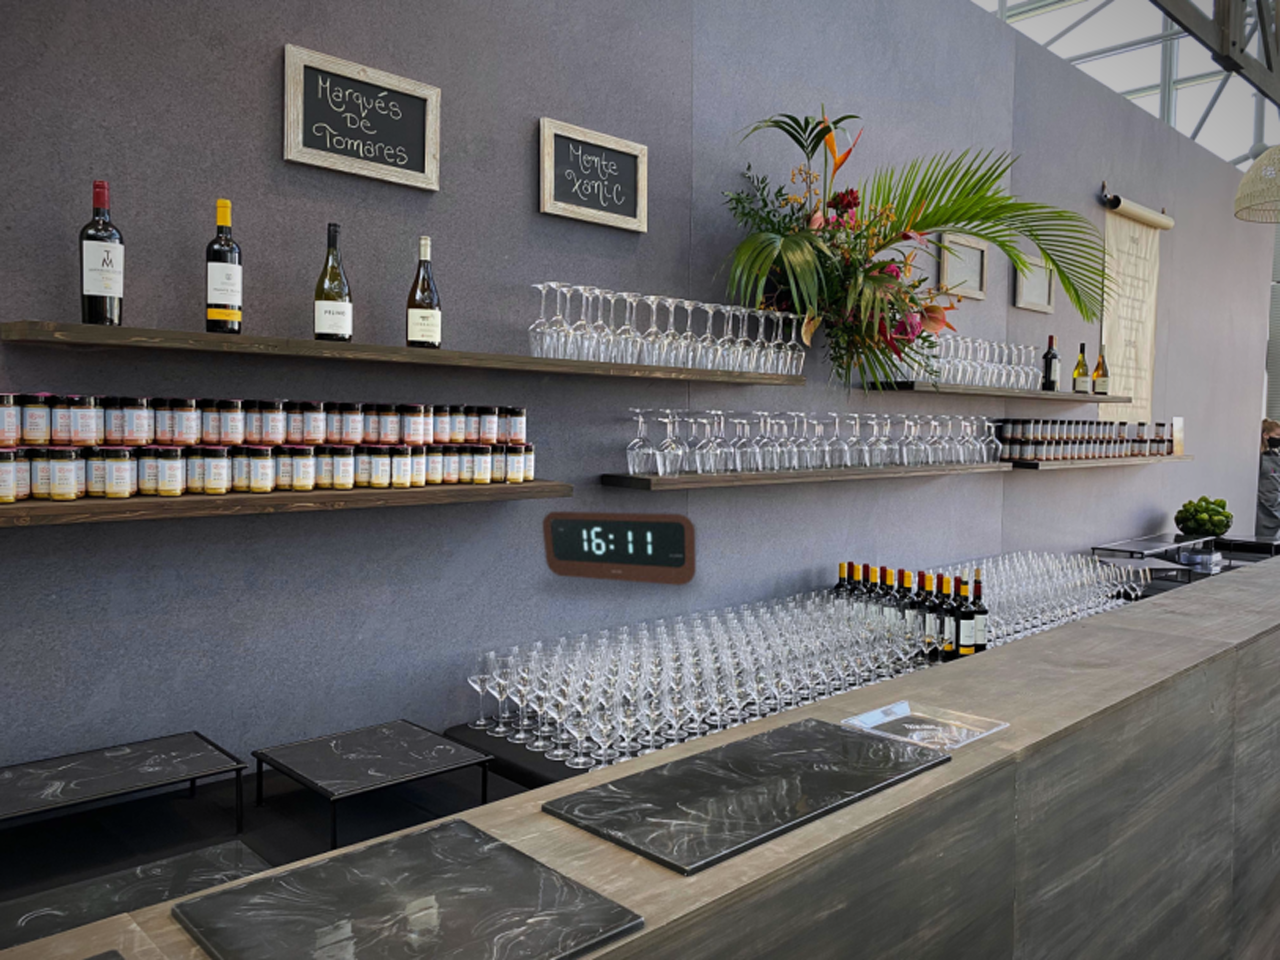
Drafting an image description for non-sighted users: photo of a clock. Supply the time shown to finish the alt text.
16:11
